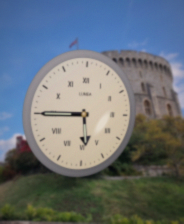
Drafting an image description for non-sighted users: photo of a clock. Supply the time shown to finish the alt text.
5:45
